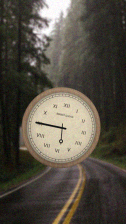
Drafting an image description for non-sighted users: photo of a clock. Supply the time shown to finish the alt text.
5:45
